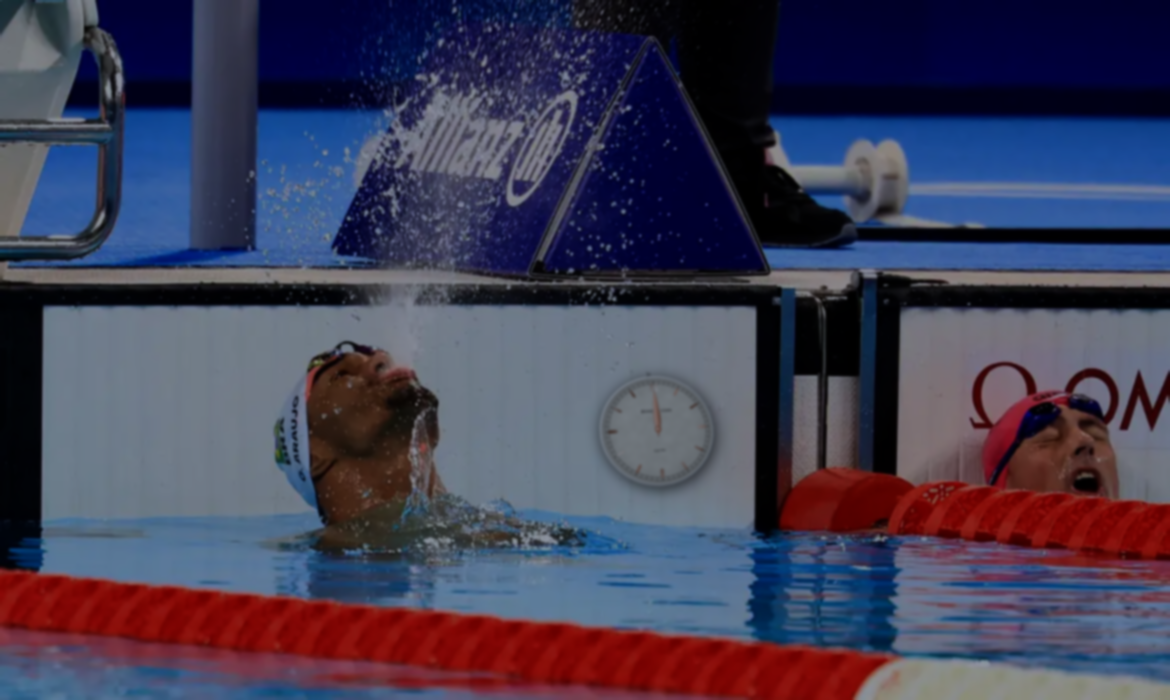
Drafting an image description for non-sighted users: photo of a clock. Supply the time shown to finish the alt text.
12:00
